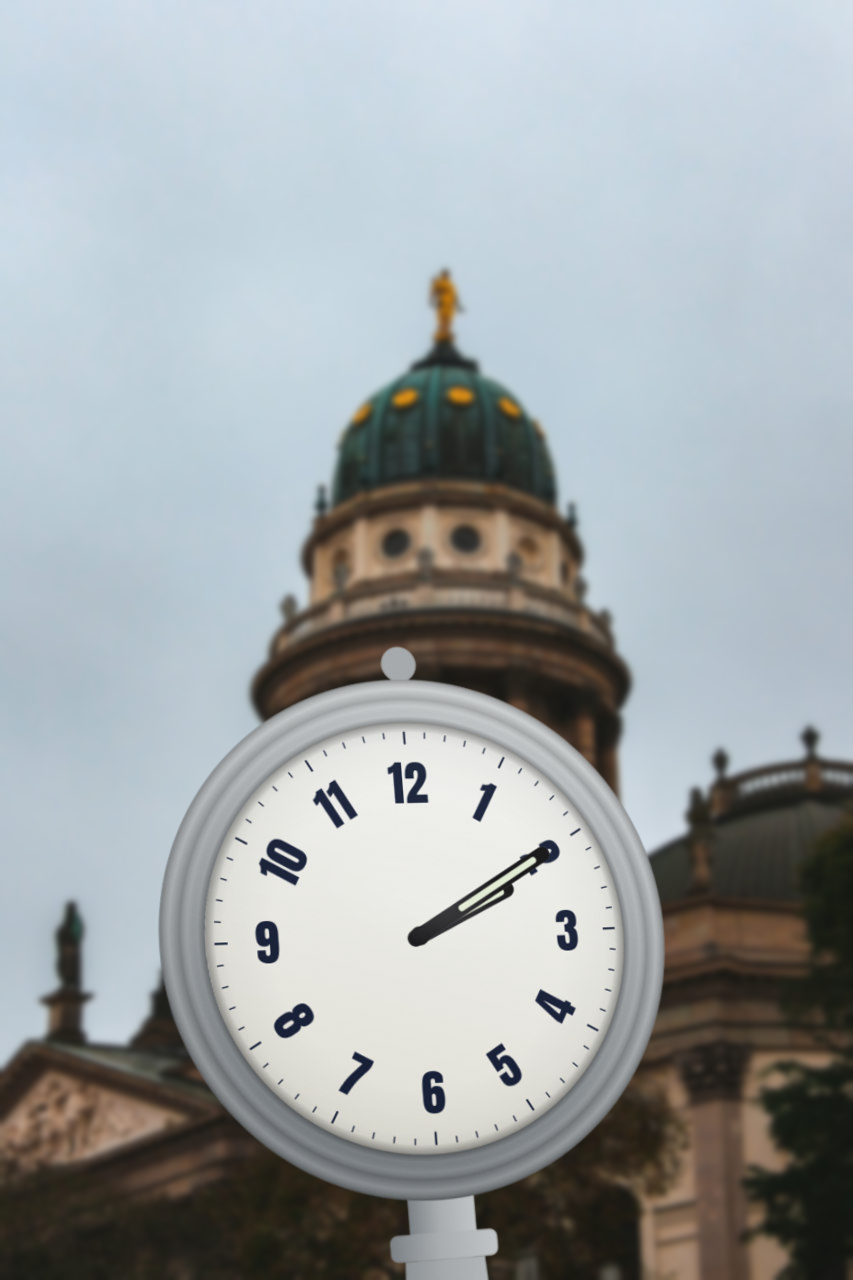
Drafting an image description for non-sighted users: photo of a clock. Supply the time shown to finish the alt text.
2:10
